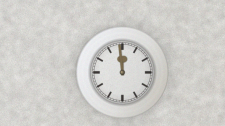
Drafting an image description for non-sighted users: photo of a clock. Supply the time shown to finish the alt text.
11:59
